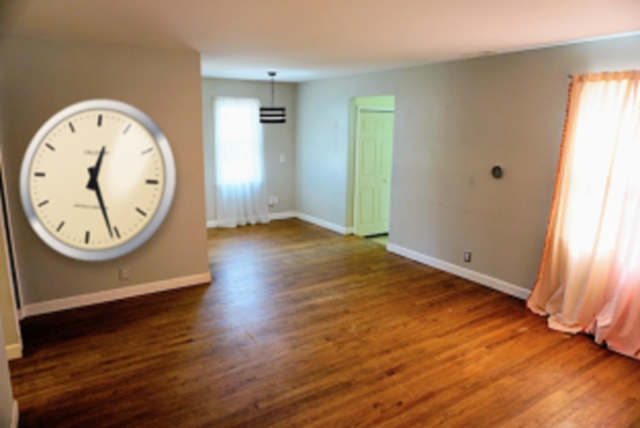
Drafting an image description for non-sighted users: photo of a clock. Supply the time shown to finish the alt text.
12:26
